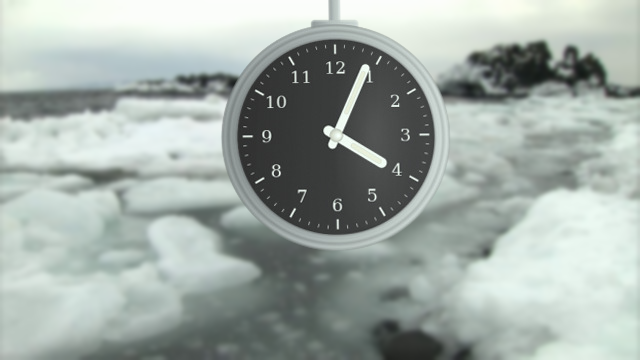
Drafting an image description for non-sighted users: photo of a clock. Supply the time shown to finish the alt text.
4:04
